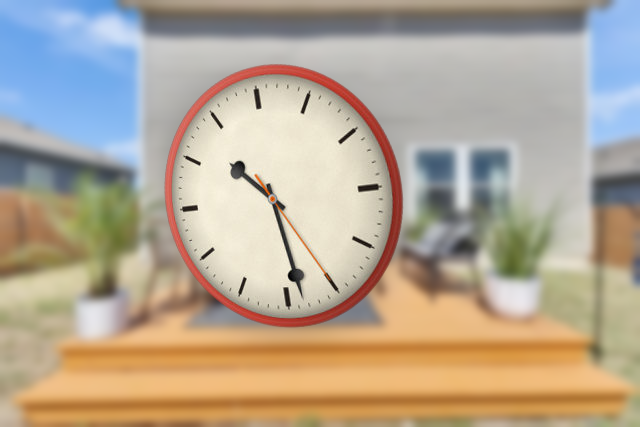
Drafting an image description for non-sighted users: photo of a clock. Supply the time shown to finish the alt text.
10:28:25
